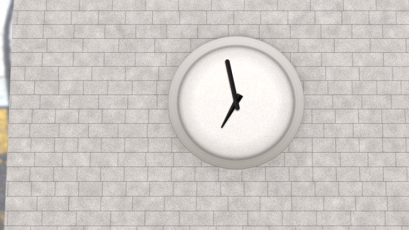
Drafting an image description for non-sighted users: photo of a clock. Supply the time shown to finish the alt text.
6:58
